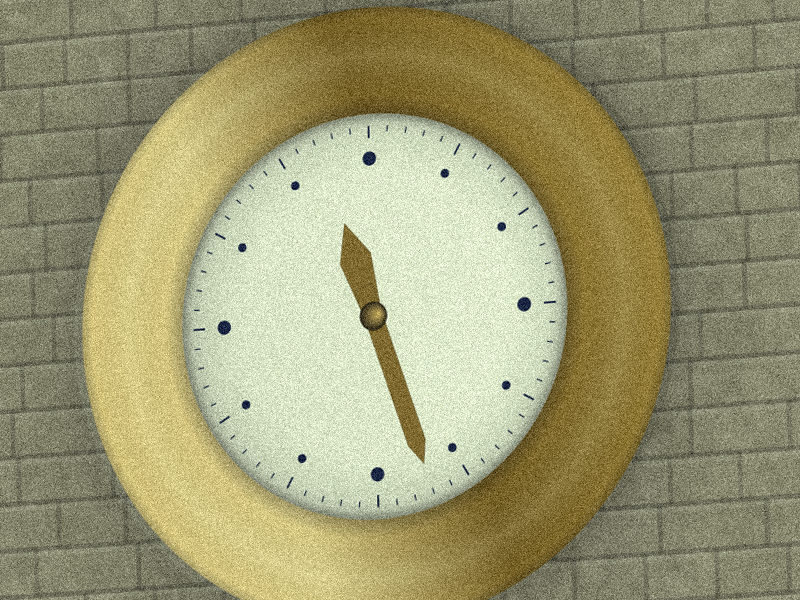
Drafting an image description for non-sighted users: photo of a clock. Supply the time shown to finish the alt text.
11:27
